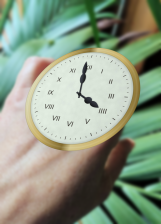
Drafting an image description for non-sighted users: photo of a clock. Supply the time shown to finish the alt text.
3:59
